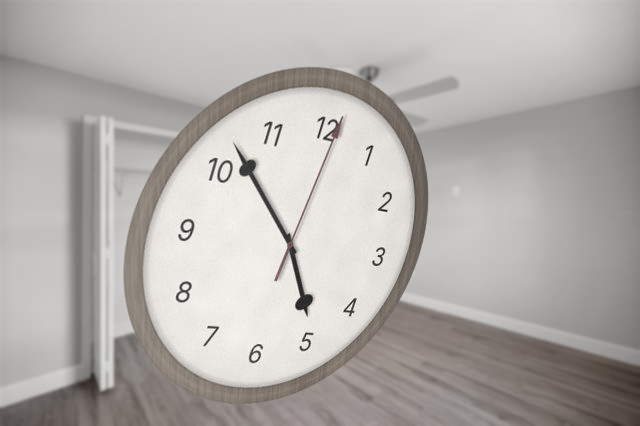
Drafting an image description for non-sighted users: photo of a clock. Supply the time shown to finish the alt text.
4:52:01
